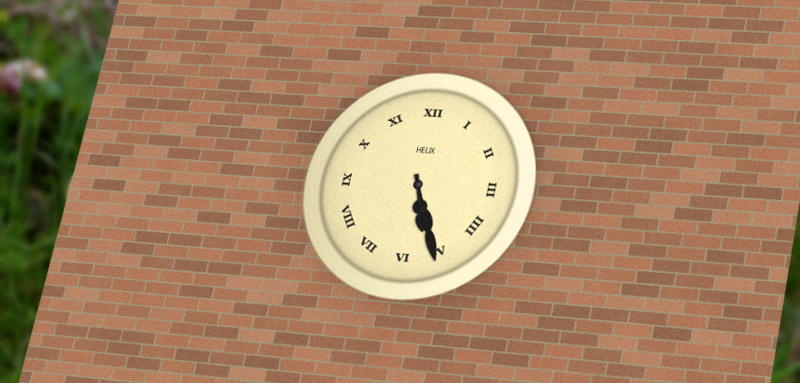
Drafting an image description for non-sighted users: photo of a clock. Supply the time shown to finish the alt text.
5:26
